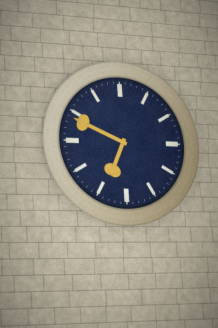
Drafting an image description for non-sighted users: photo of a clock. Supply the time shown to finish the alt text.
6:49
